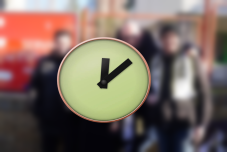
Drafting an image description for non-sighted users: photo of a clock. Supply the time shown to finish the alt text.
12:08
